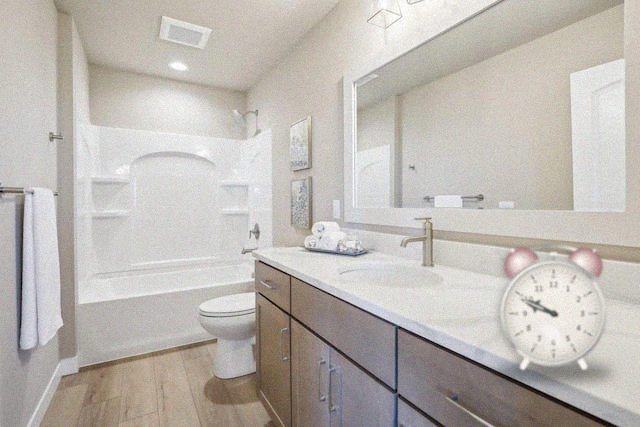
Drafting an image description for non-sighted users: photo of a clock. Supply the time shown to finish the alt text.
9:49
